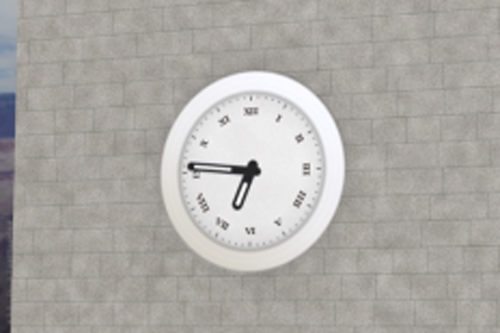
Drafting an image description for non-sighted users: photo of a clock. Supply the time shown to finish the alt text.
6:46
